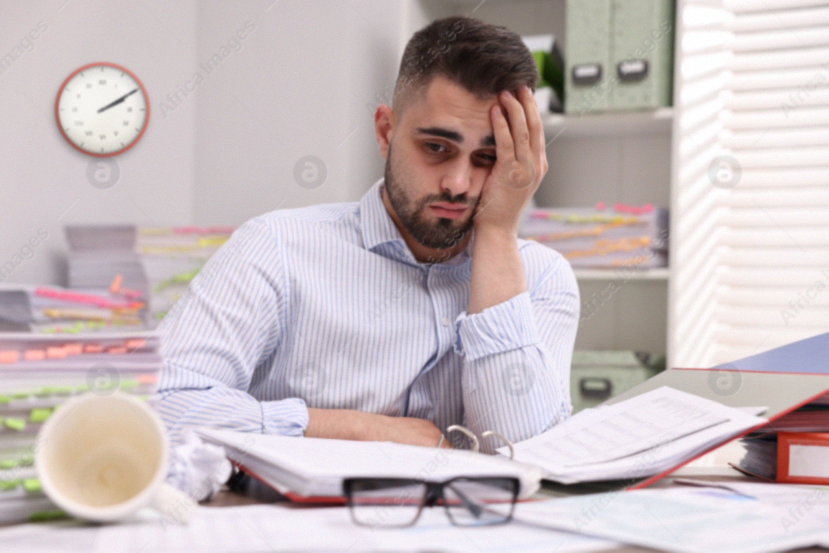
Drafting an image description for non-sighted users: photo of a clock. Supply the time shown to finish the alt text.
2:10
